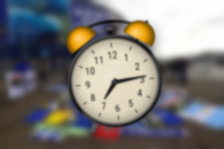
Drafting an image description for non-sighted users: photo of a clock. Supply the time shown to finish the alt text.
7:14
